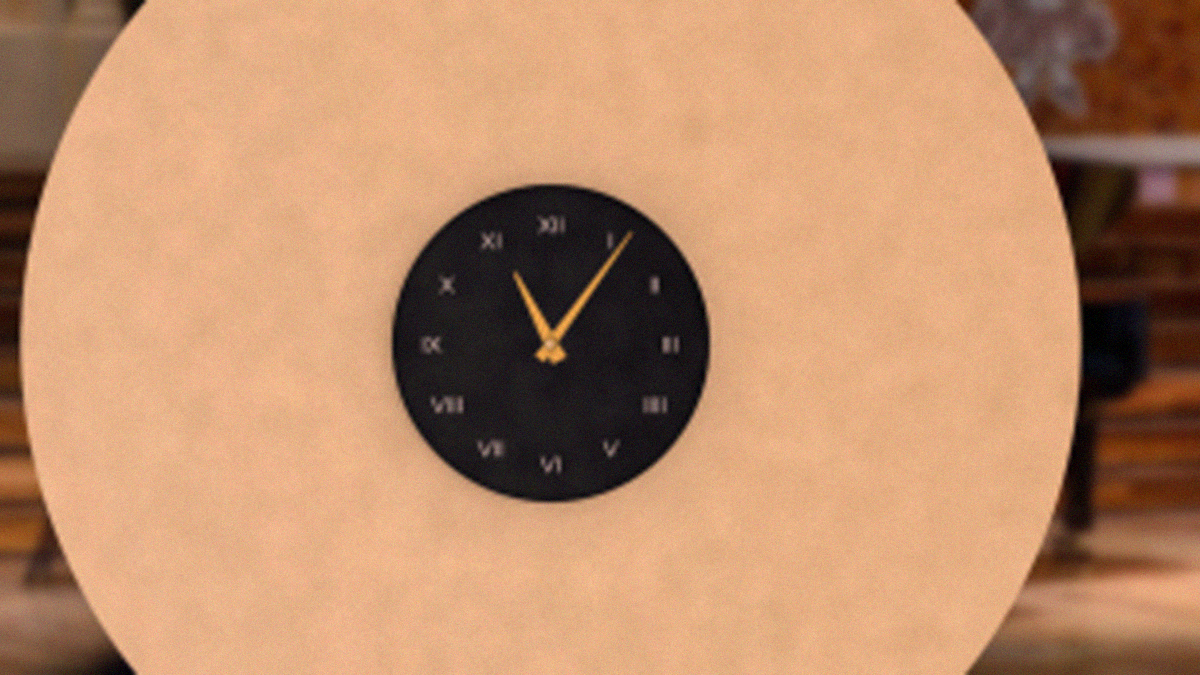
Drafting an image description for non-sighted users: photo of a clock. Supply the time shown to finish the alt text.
11:06
